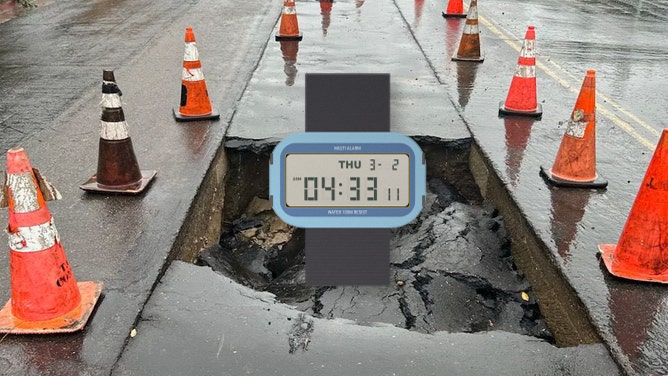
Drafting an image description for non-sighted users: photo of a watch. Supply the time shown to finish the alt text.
4:33:11
